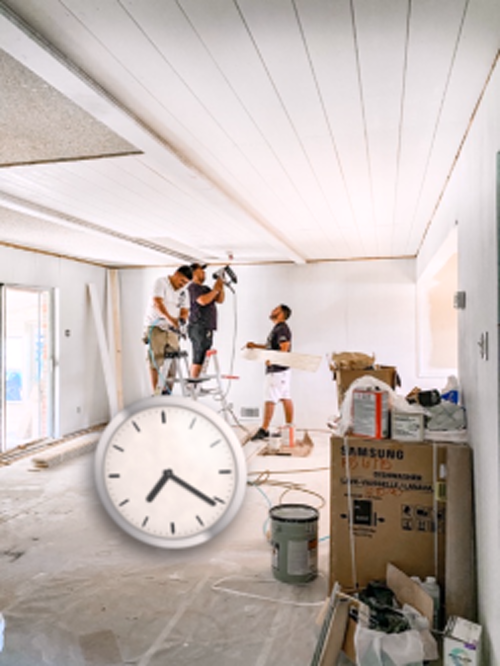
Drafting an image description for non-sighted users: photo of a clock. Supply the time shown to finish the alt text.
7:21
